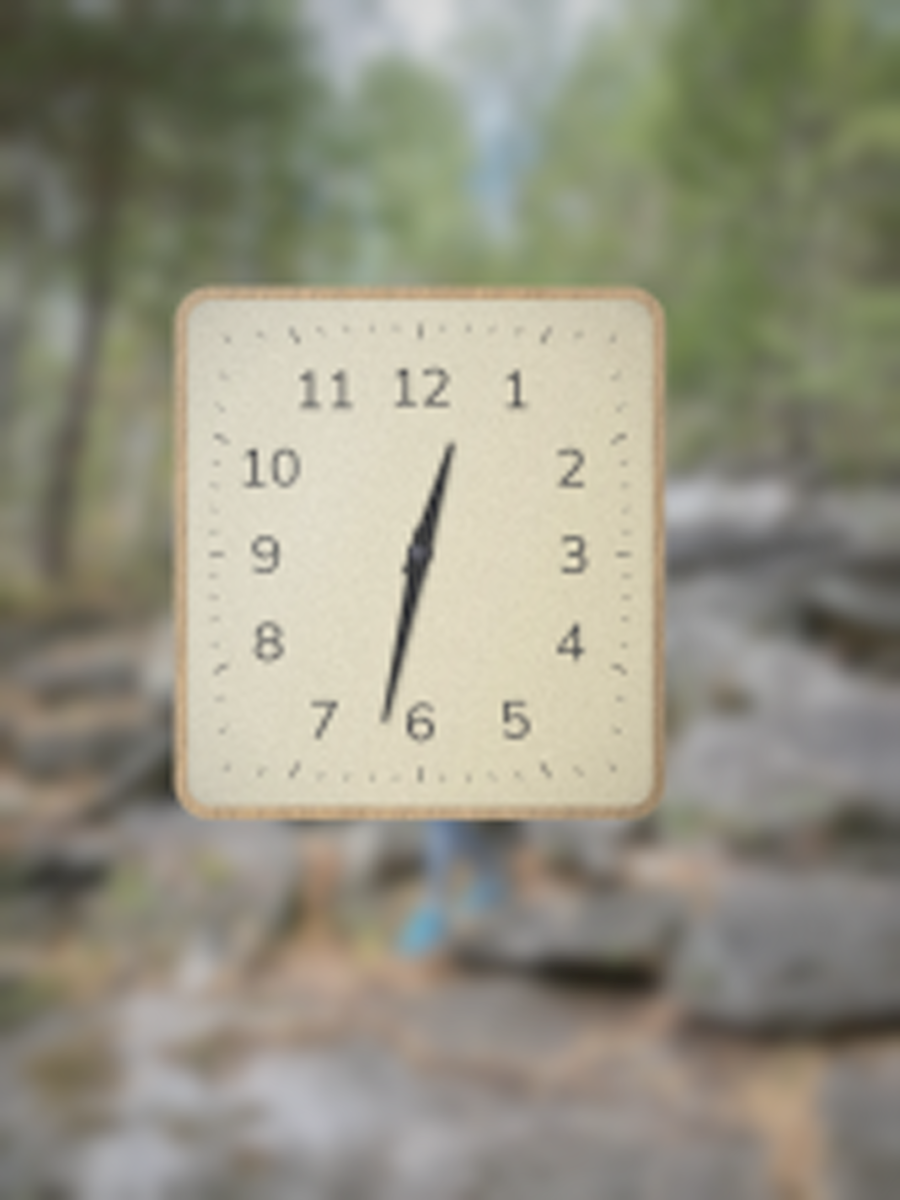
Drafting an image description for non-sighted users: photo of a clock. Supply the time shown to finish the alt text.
12:32
